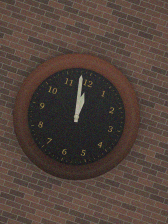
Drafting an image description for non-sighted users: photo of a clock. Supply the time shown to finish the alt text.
11:58
